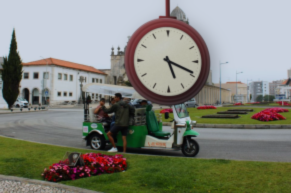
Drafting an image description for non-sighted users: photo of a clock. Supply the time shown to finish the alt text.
5:19
